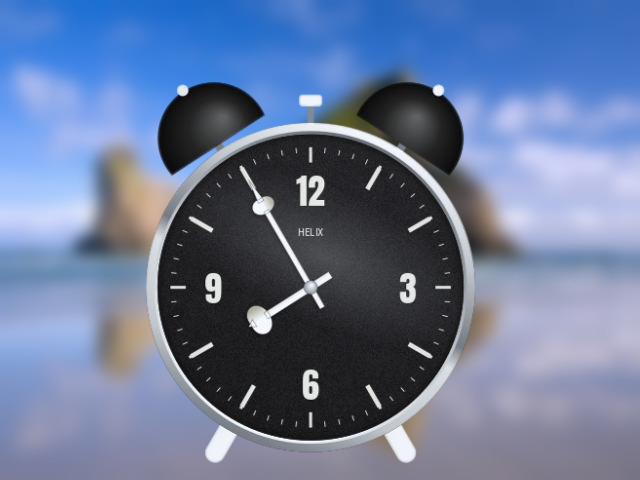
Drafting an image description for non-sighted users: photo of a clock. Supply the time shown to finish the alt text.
7:55
